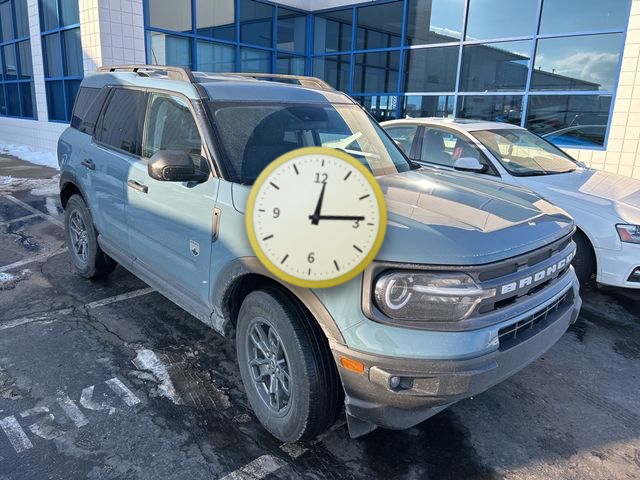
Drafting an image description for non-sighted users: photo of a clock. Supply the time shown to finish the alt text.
12:14
